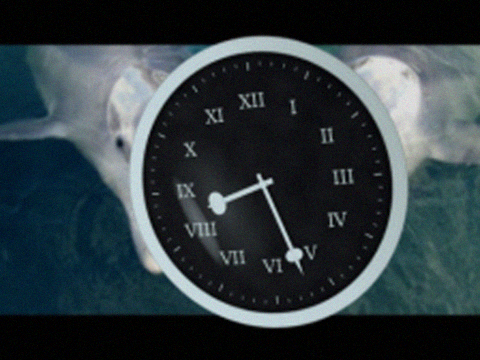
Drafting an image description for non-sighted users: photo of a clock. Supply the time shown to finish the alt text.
8:27
